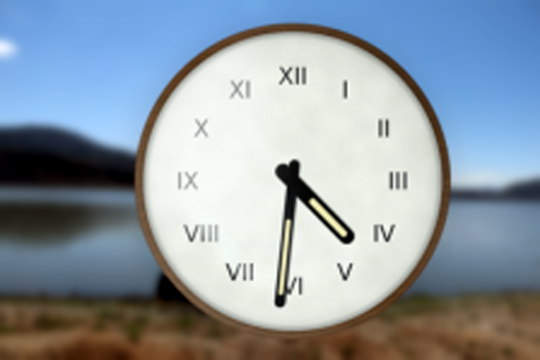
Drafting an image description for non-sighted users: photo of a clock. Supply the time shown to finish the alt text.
4:31
